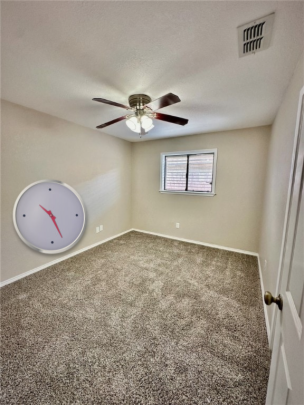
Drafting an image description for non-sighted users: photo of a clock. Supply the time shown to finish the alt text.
10:26
